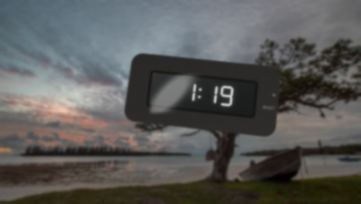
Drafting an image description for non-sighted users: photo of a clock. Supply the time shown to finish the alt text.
1:19
